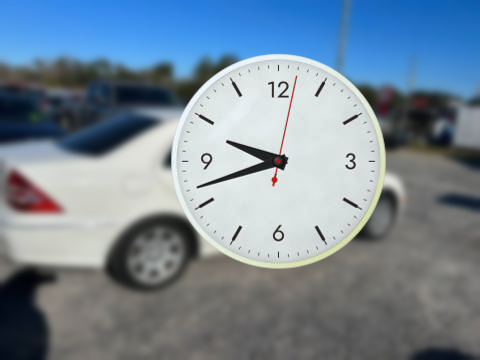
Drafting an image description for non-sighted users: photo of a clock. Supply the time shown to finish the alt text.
9:42:02
